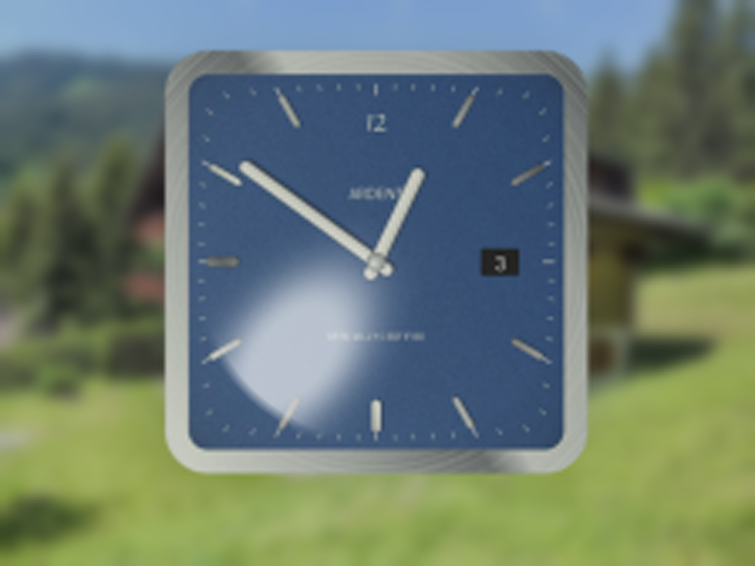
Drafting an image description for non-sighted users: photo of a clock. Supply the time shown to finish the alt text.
12:51
